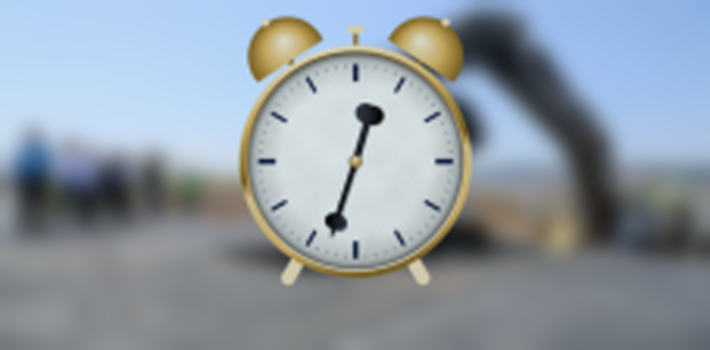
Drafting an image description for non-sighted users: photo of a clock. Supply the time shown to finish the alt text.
12:33
